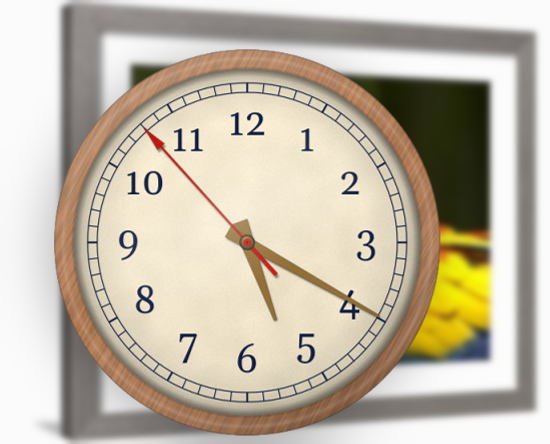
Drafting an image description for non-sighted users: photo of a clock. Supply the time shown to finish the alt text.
5:19:53
